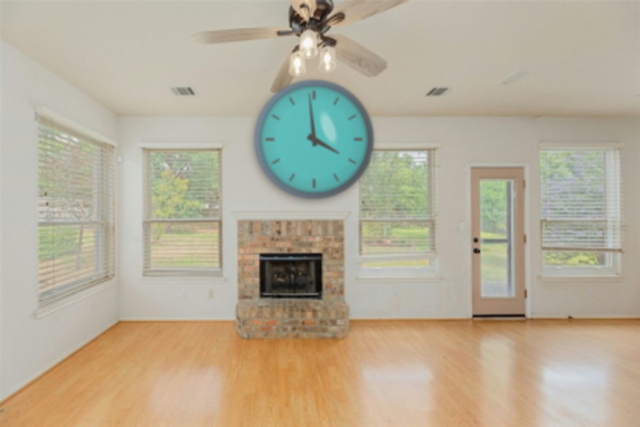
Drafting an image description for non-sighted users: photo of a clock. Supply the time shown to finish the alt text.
3:59
